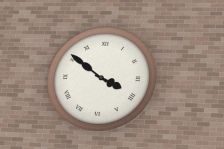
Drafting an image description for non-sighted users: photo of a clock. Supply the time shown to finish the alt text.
3:51
